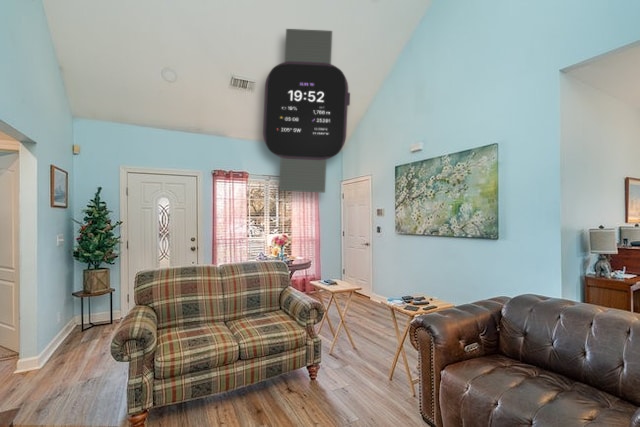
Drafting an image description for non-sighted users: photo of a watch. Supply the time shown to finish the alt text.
19:52
